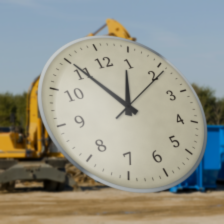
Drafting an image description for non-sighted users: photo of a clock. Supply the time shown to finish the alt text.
12:55:11
